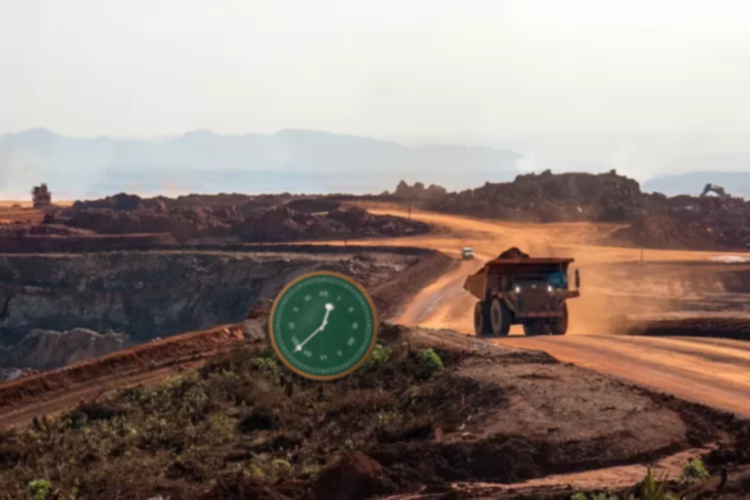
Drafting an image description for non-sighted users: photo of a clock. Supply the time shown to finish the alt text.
12:38
